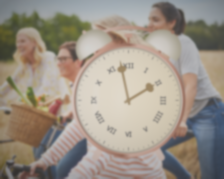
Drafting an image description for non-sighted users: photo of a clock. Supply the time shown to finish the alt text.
1:58
